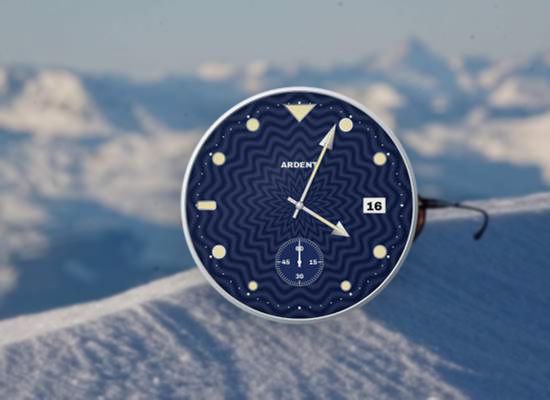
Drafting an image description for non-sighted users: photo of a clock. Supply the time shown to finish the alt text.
4:04
